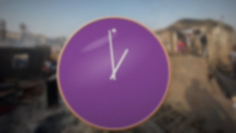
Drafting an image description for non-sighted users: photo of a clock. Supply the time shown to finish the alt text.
12:59
